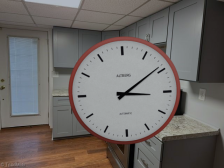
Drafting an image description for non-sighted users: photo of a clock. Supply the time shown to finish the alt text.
3:09
